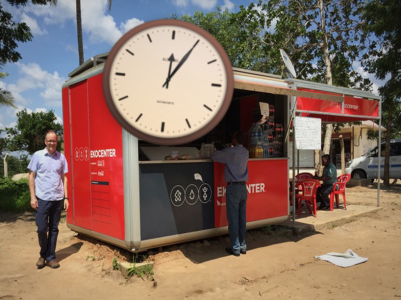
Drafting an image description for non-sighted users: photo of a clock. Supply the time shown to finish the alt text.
12:05
